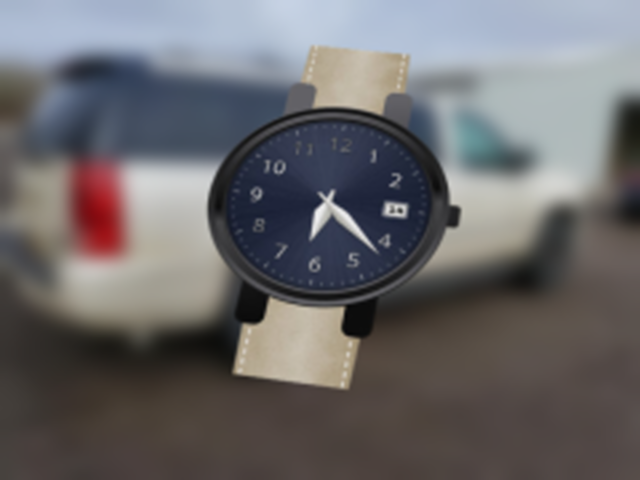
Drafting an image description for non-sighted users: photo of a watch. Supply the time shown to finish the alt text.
6:22
